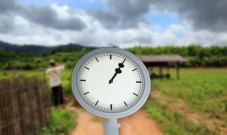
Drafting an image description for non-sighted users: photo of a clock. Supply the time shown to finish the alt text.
1:05
